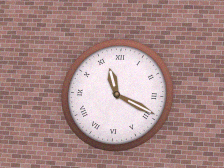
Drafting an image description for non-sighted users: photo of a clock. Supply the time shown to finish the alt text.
11:19
